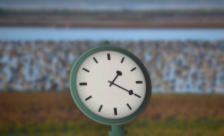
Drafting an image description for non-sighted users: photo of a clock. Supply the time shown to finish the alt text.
1:20
